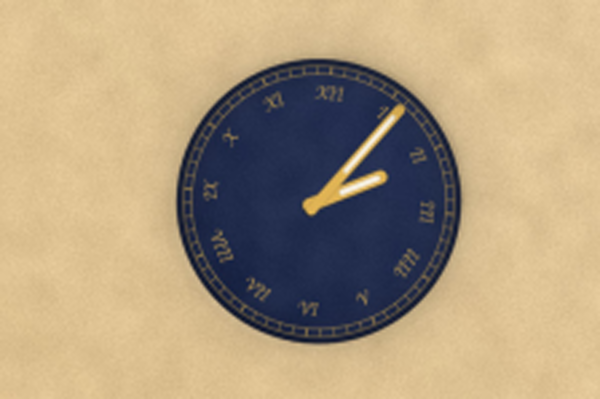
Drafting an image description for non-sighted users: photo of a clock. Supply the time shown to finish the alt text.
2:06
